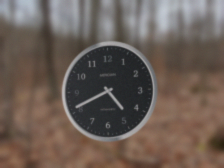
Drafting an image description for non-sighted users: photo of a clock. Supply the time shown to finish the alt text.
4:41
